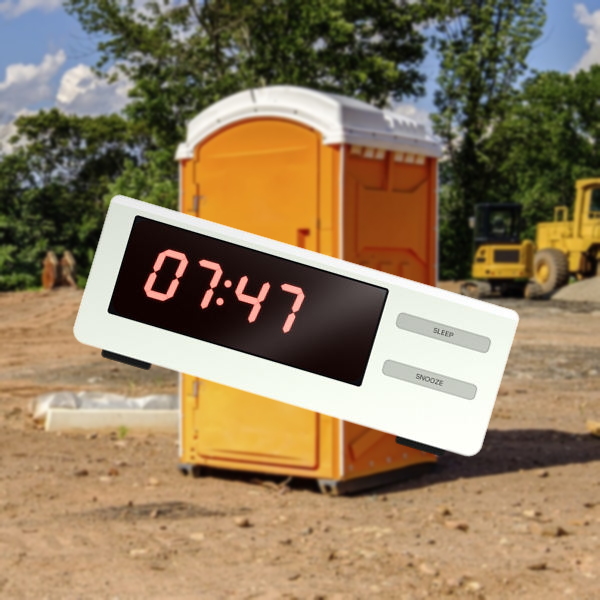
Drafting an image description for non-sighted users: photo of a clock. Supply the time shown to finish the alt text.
7:47
